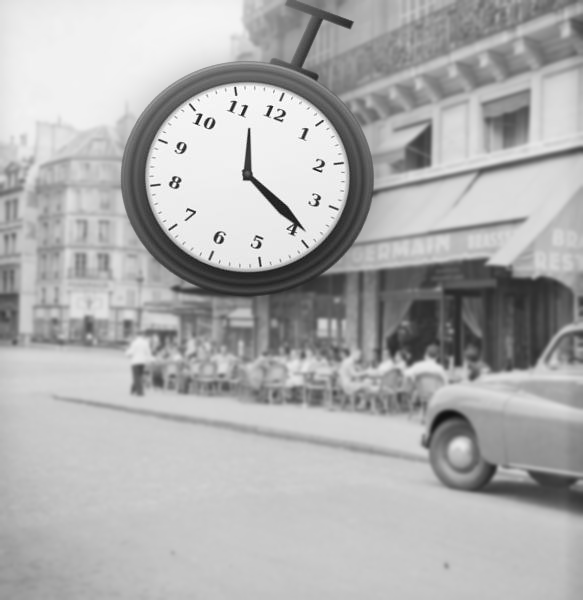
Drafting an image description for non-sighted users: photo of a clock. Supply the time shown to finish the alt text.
11:19
